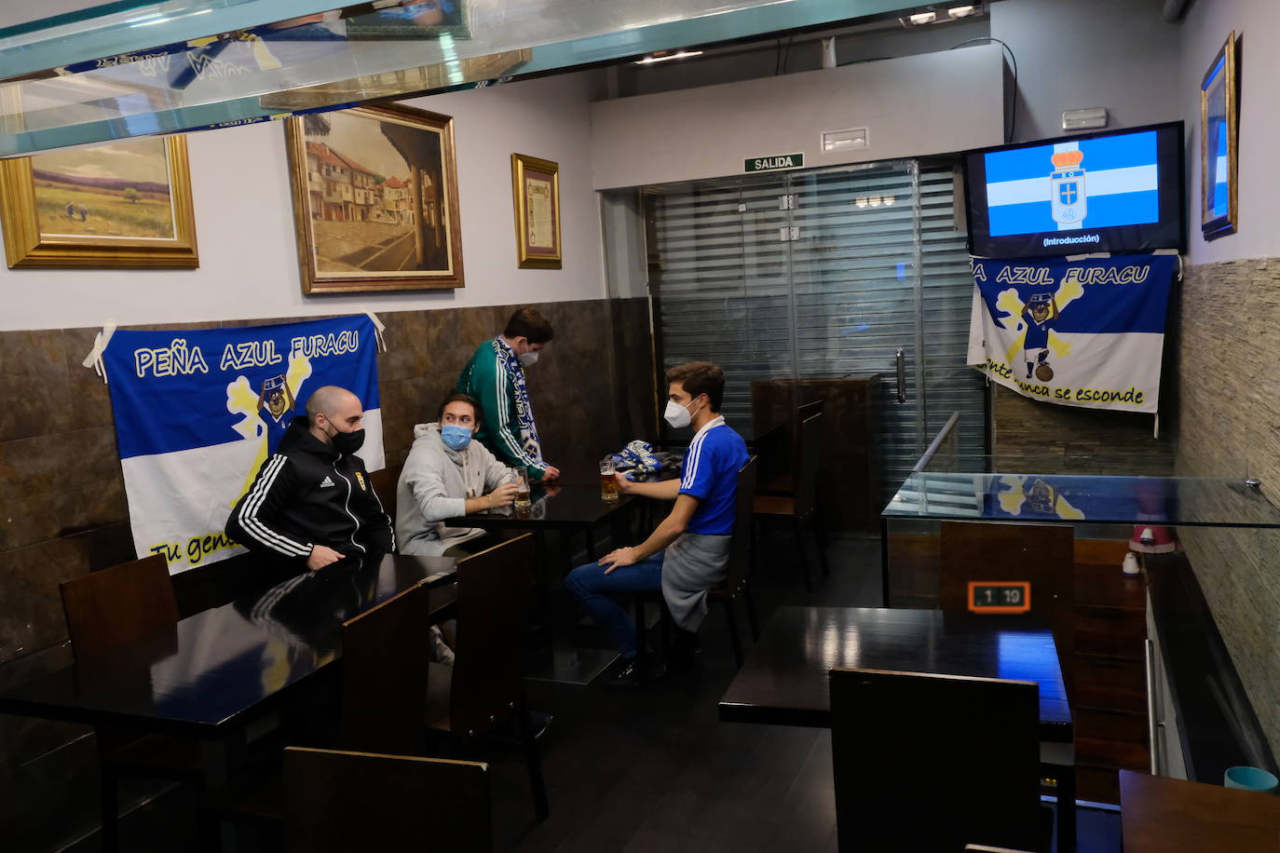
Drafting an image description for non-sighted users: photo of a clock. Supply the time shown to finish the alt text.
1:19
